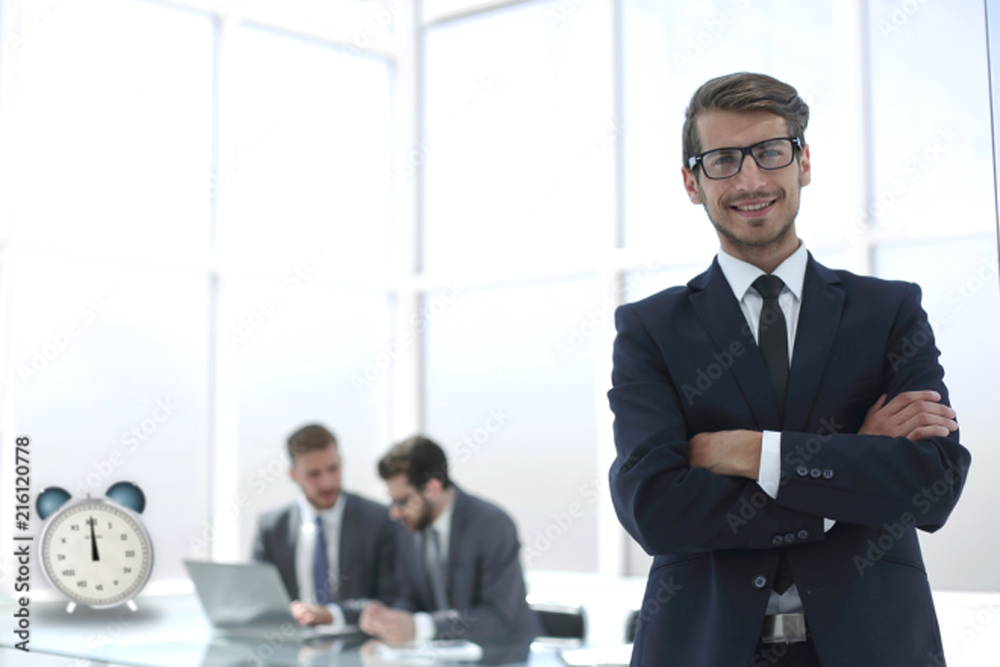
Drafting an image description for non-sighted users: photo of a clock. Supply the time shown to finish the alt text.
12:00
